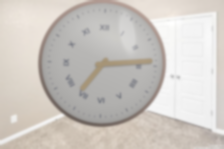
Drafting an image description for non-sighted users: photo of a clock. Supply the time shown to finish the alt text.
7:14
